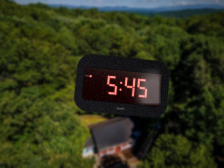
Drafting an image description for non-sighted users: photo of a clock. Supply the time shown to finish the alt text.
5:45
